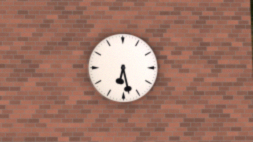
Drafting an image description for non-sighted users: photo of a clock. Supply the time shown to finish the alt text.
6:28
